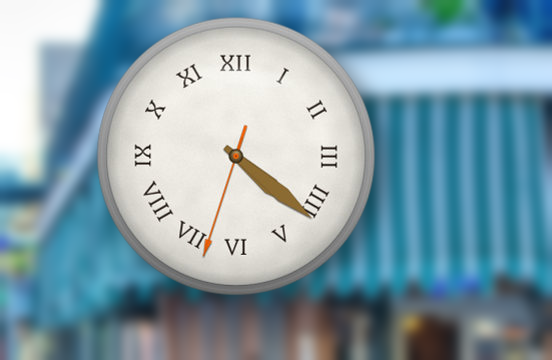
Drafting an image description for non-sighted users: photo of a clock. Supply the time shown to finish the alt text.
4:21:33
